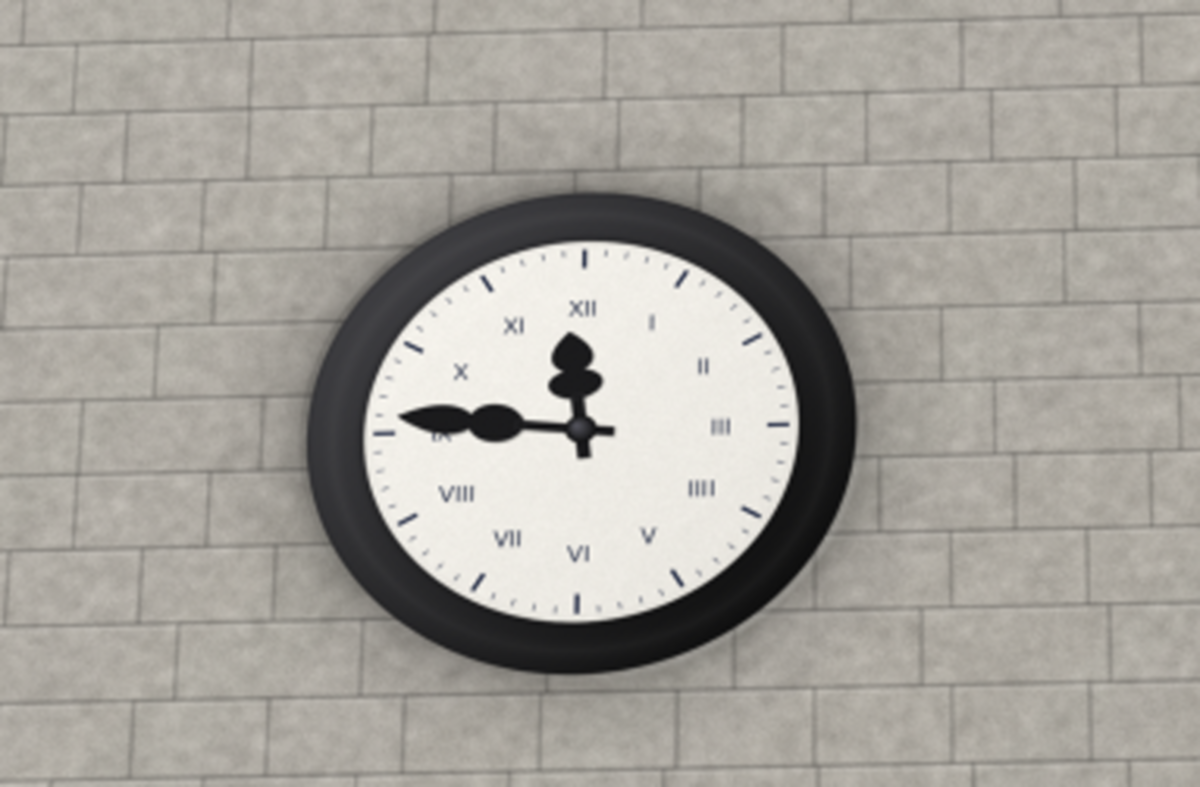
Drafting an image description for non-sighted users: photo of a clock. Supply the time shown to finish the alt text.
11:46
